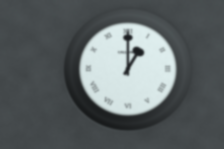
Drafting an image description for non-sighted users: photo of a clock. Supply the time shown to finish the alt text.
1:00
